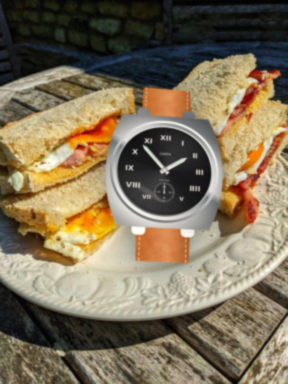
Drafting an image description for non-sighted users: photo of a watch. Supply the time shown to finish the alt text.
1:53
